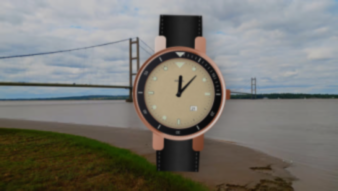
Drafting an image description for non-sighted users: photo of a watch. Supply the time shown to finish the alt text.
12:07
